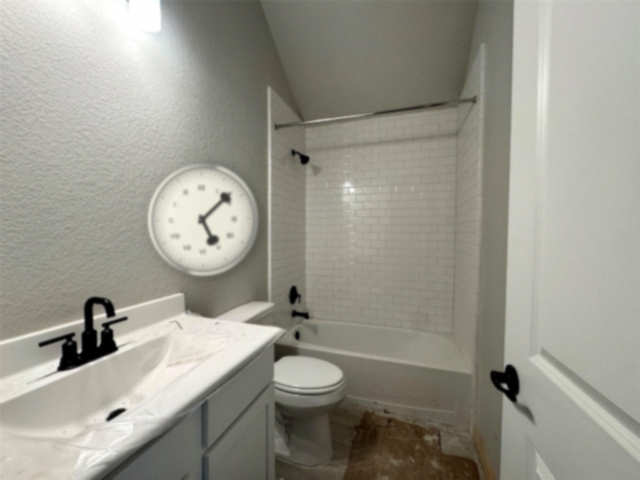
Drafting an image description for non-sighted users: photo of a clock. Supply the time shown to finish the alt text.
5:08
